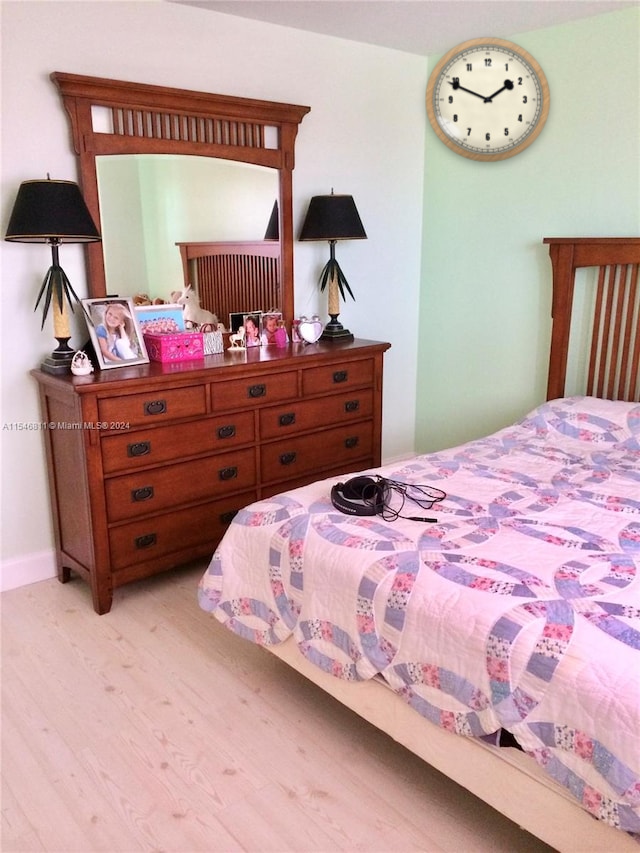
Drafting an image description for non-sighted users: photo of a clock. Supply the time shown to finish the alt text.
1:49
